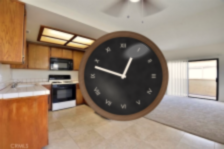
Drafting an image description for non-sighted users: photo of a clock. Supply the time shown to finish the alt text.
12:48
